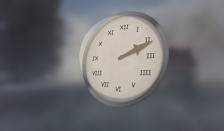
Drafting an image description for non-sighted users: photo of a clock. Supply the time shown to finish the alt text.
2:11
